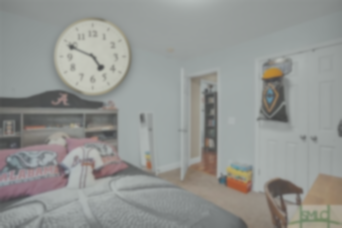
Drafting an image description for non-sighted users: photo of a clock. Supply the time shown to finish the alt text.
4:49
